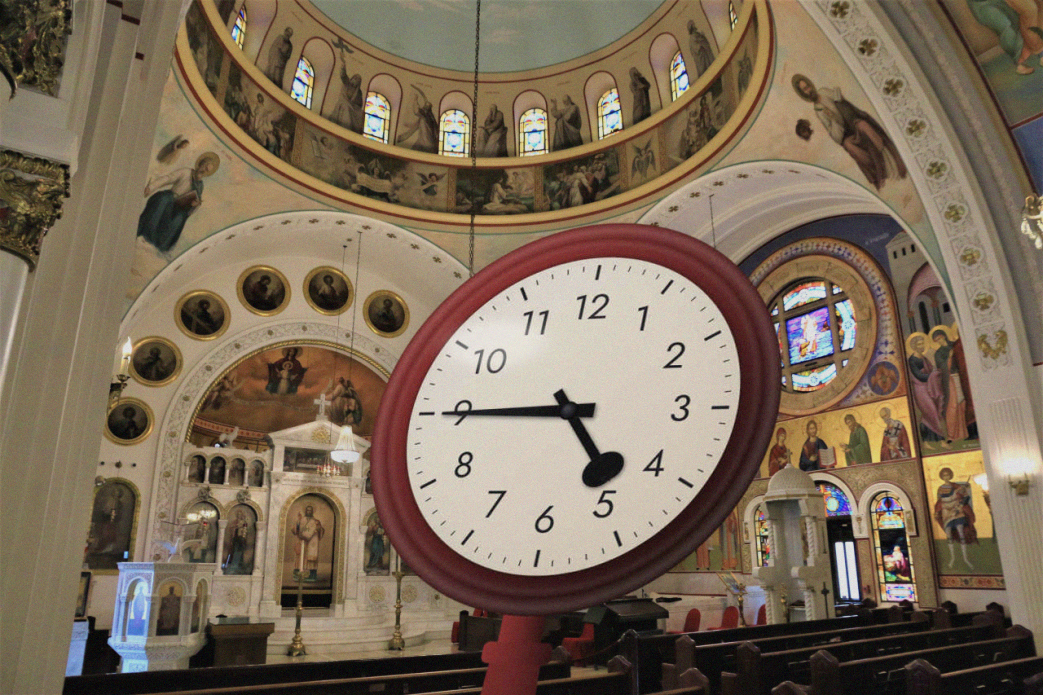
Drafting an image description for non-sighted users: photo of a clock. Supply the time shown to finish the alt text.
4:45
